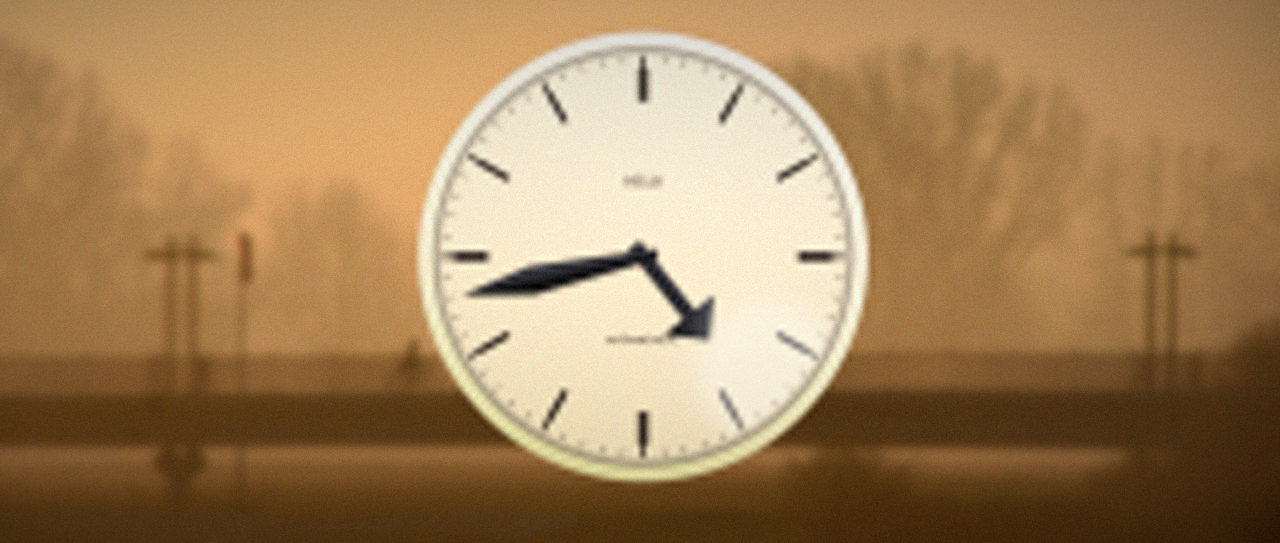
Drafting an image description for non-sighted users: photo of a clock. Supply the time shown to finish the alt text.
4:43
